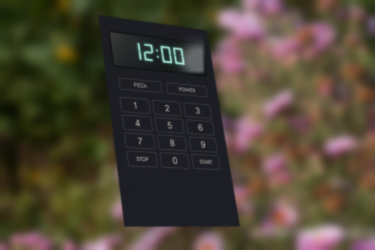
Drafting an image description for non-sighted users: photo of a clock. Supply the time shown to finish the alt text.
12:00
